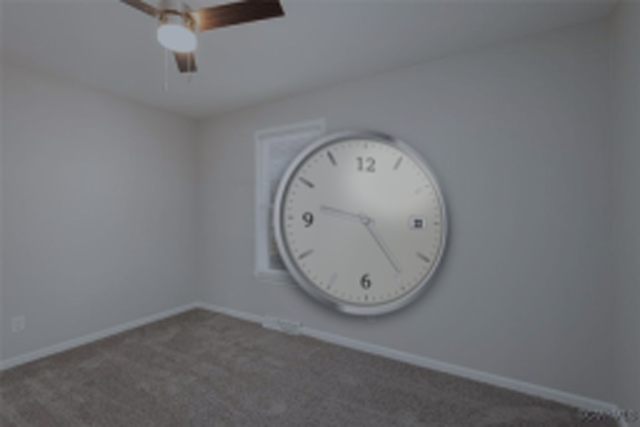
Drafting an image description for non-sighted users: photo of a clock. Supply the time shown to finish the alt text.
9:24
